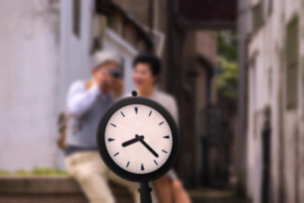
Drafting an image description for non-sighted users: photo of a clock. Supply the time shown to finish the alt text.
8:23
